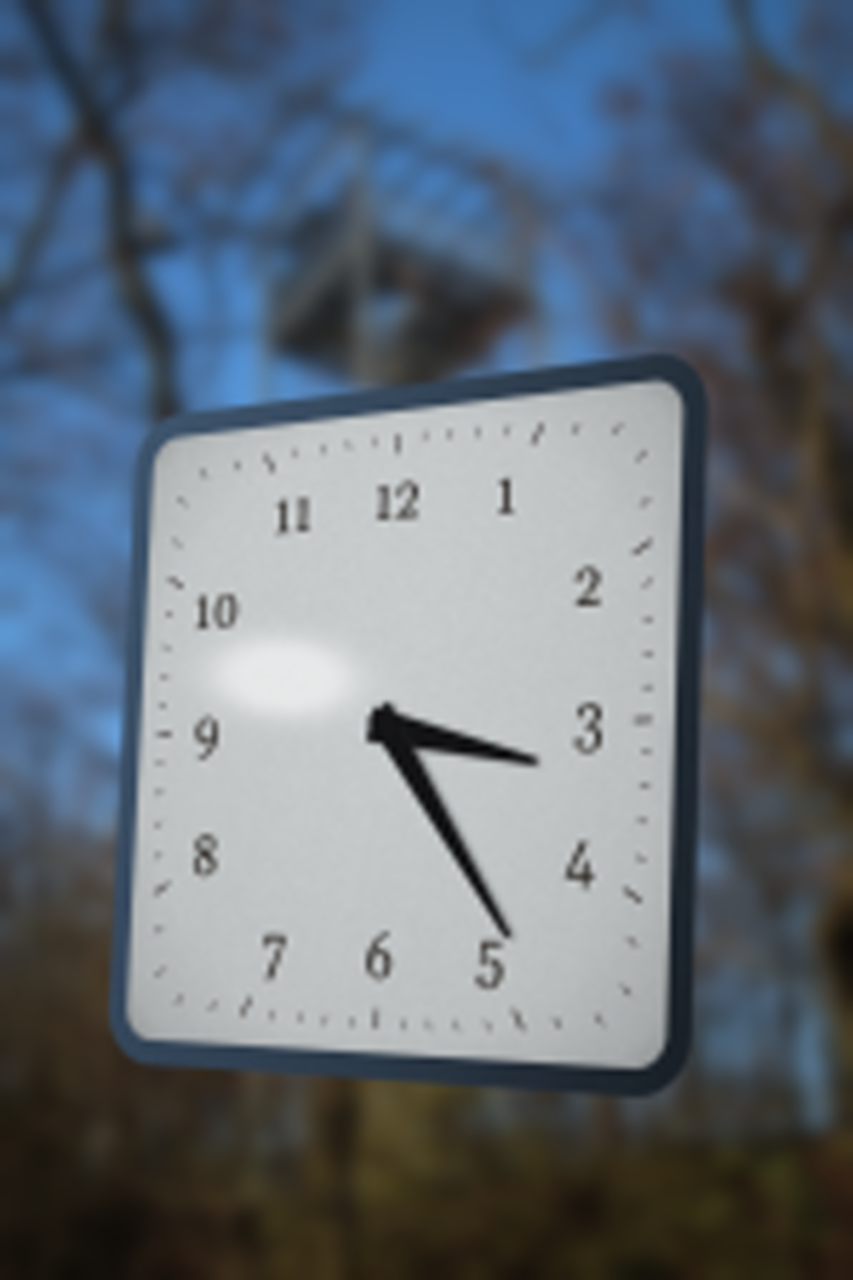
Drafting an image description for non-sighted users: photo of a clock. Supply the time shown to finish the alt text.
3:24
